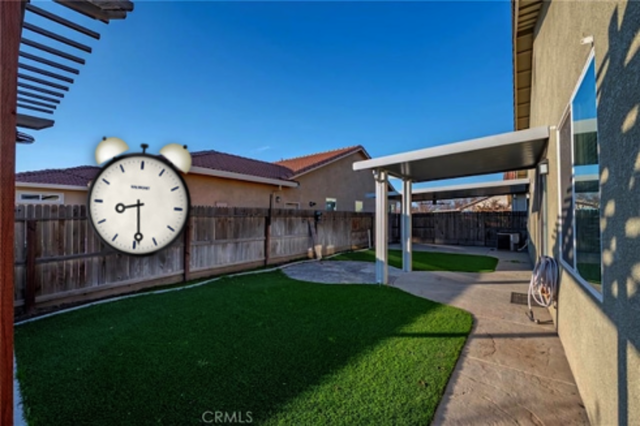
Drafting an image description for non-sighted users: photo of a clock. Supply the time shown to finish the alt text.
8:29
